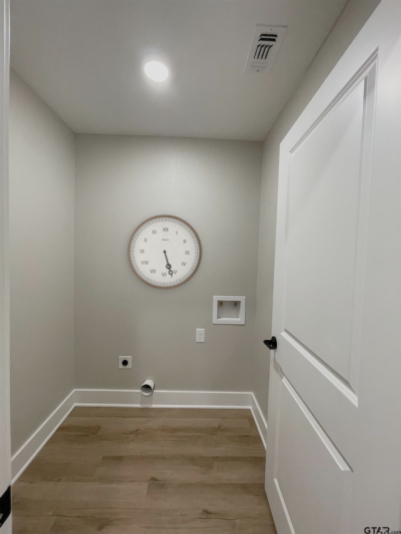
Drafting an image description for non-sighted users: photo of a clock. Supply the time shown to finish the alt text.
5:27
